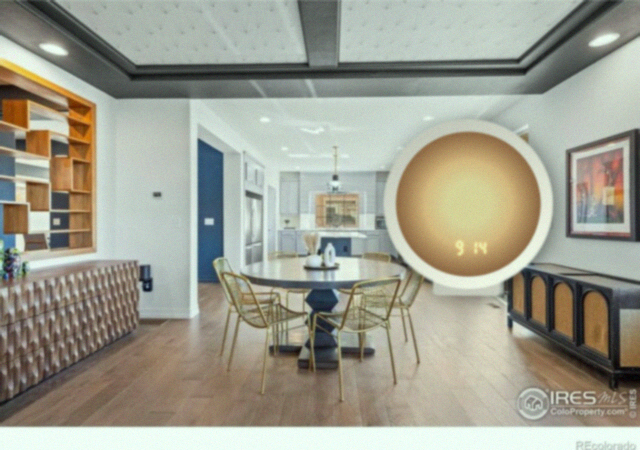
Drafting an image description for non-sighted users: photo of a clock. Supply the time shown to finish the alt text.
9:14
